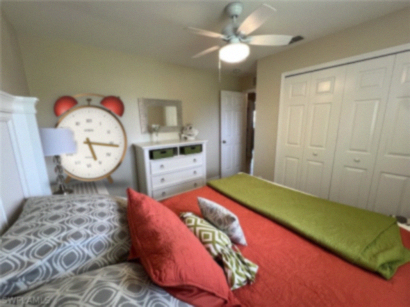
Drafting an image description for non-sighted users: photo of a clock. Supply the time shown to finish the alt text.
5:16
